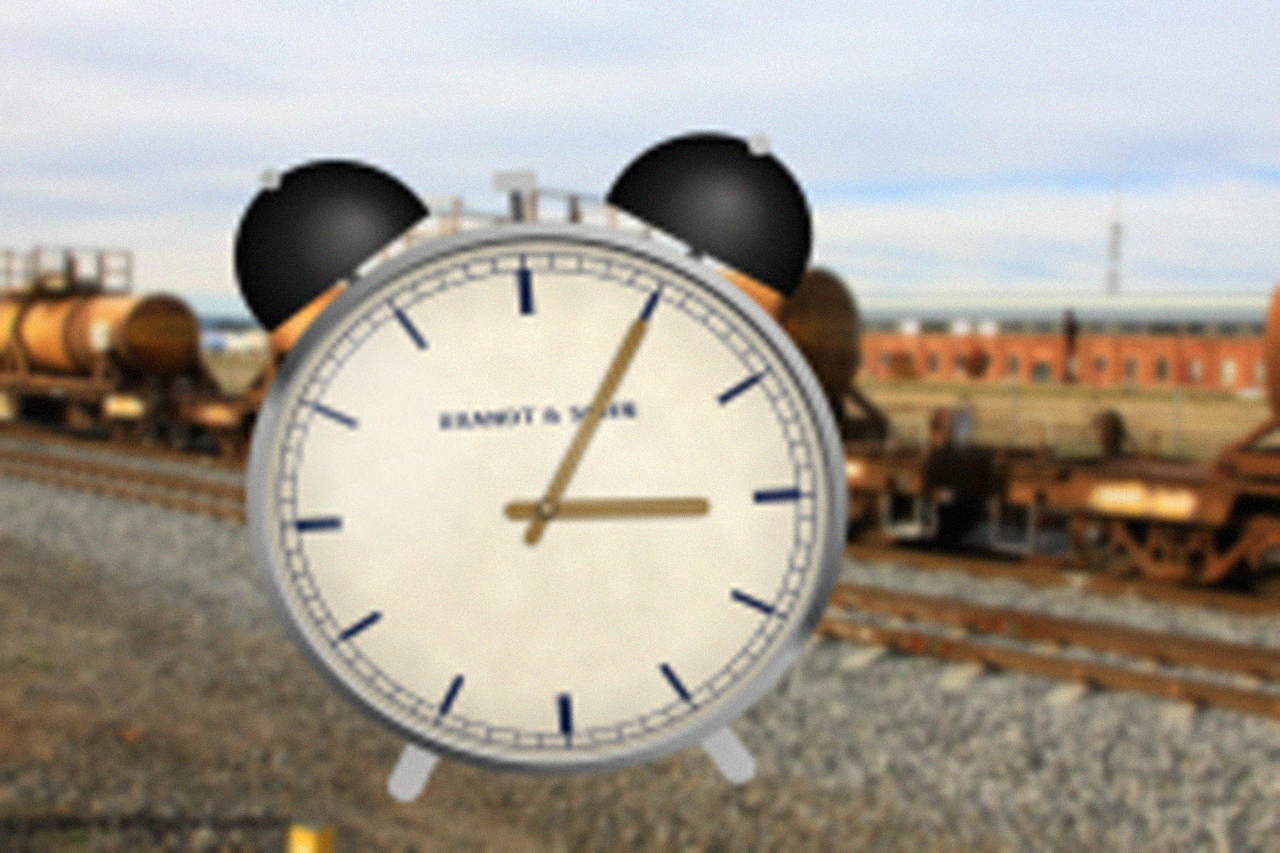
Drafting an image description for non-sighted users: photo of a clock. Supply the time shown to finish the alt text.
3:05
